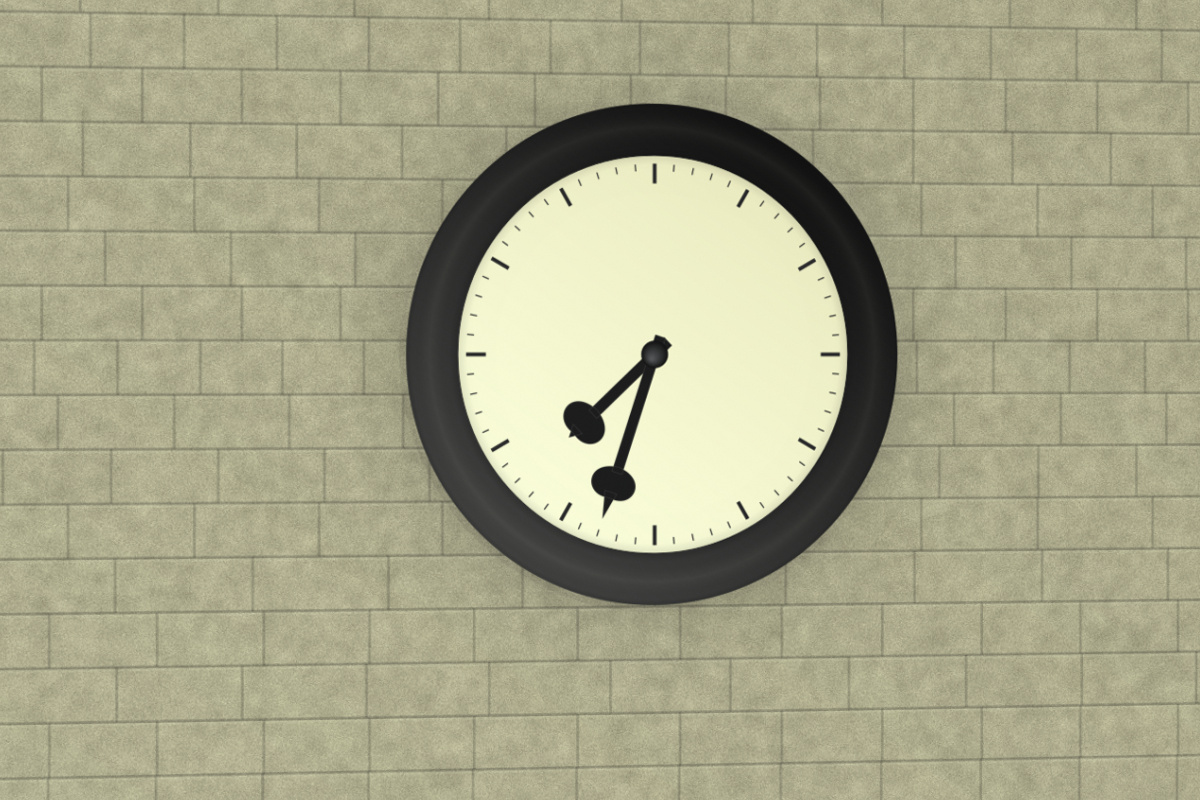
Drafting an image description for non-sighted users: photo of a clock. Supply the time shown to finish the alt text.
7:33
